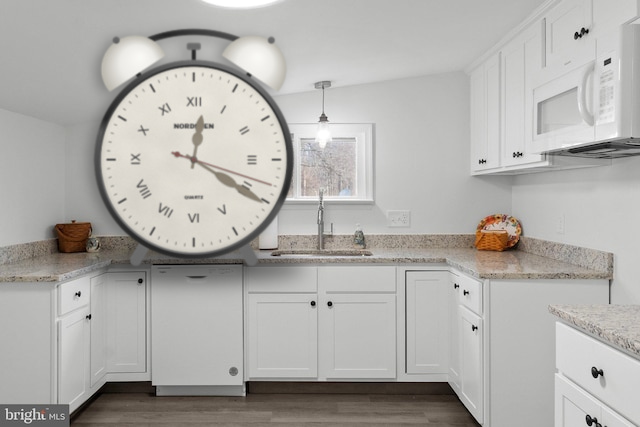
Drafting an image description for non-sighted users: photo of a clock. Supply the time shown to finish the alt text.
12:20:18
